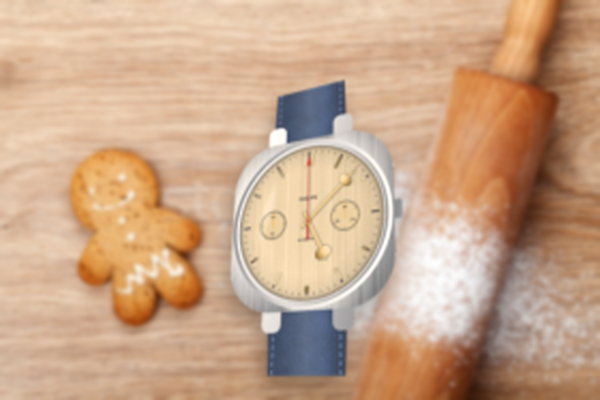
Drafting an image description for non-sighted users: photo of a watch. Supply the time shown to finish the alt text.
5:08
